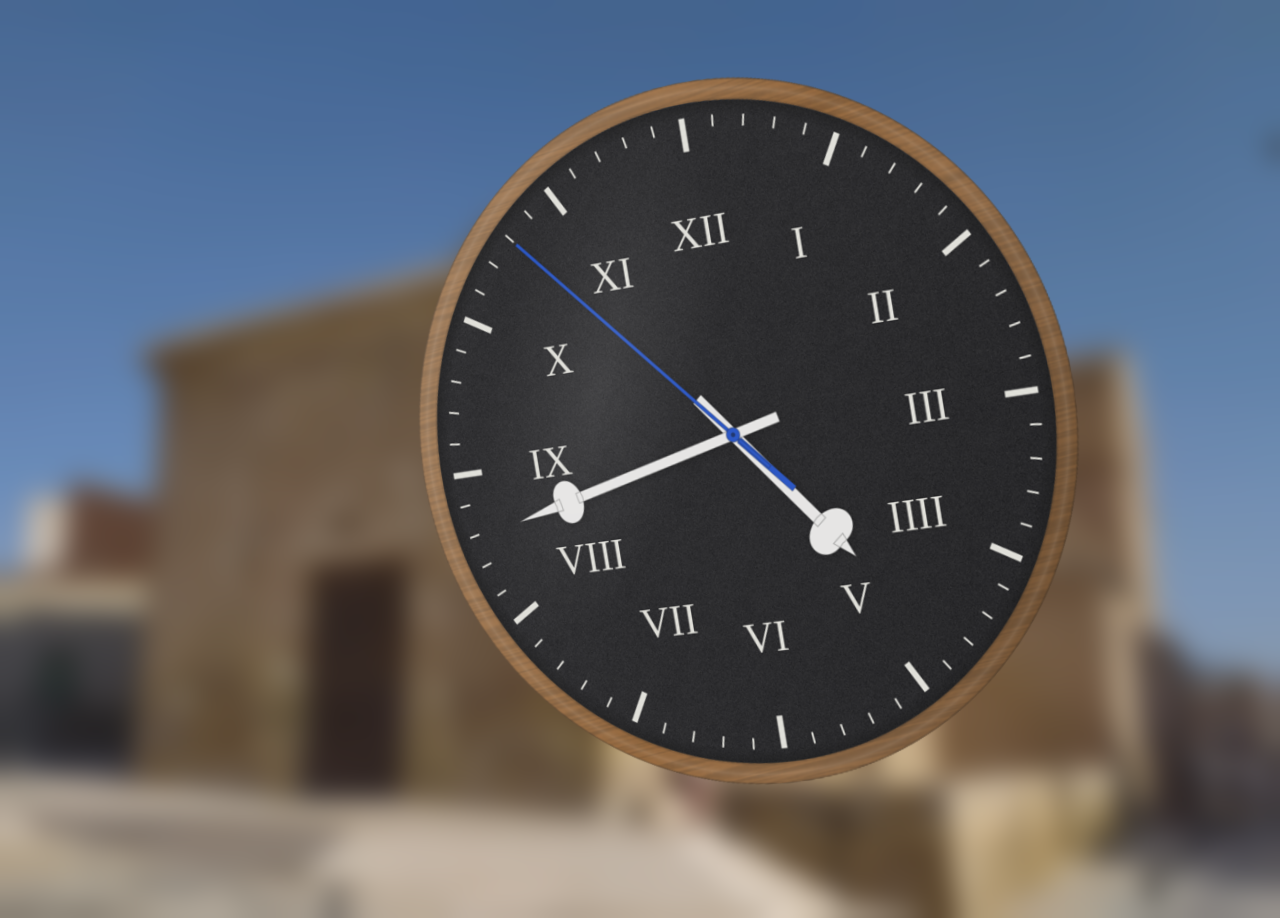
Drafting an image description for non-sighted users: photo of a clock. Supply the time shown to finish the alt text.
4:42:53
